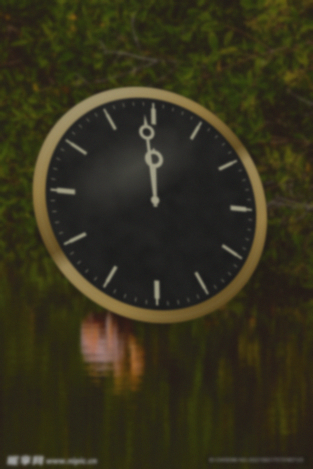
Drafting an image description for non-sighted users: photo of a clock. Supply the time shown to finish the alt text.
11:59
